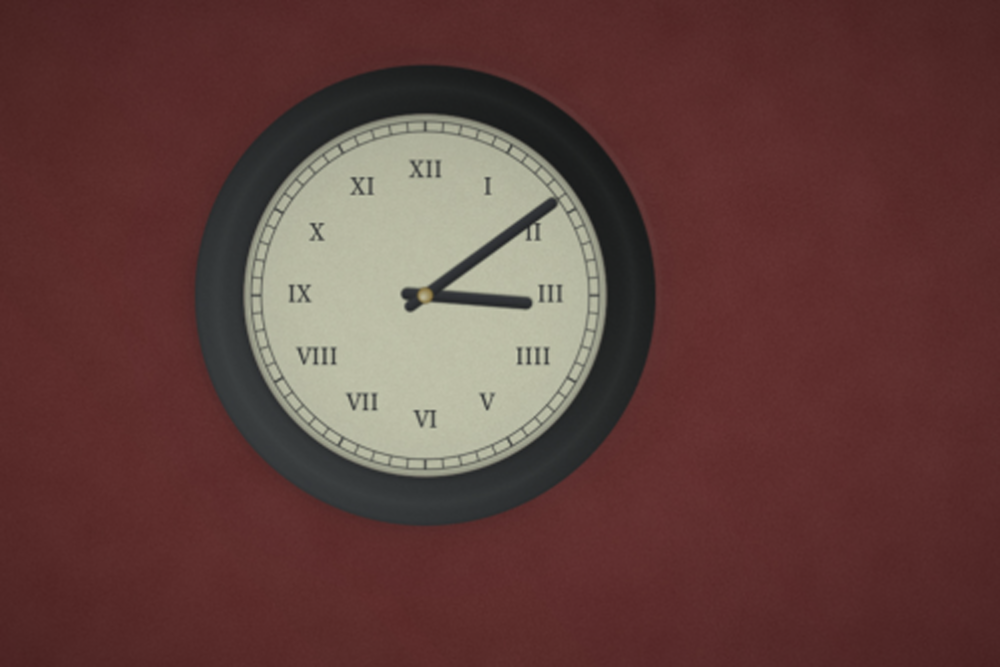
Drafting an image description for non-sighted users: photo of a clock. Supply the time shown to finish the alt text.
3:09
